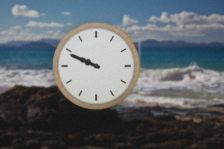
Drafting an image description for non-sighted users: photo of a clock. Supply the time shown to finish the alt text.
9:49
